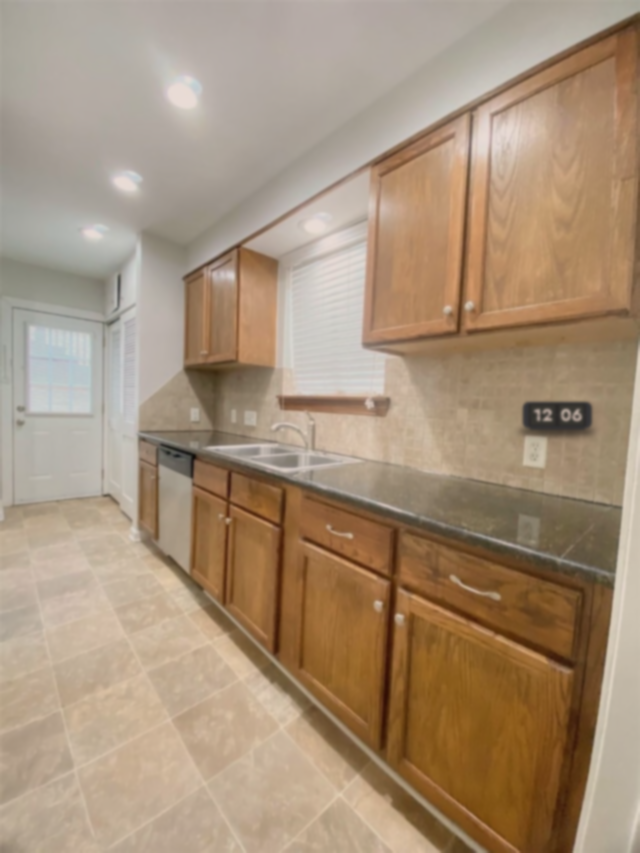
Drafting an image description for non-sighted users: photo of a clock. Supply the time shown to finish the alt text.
12:06
